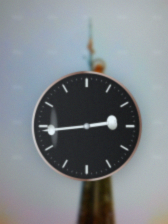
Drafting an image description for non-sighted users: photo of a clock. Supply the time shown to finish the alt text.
2:44
